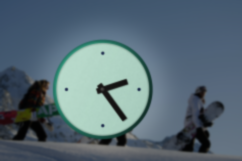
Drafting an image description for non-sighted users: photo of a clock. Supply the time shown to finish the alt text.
2:24
